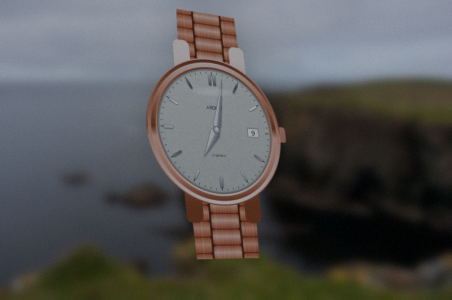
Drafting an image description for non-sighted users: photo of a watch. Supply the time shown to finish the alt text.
7:02
